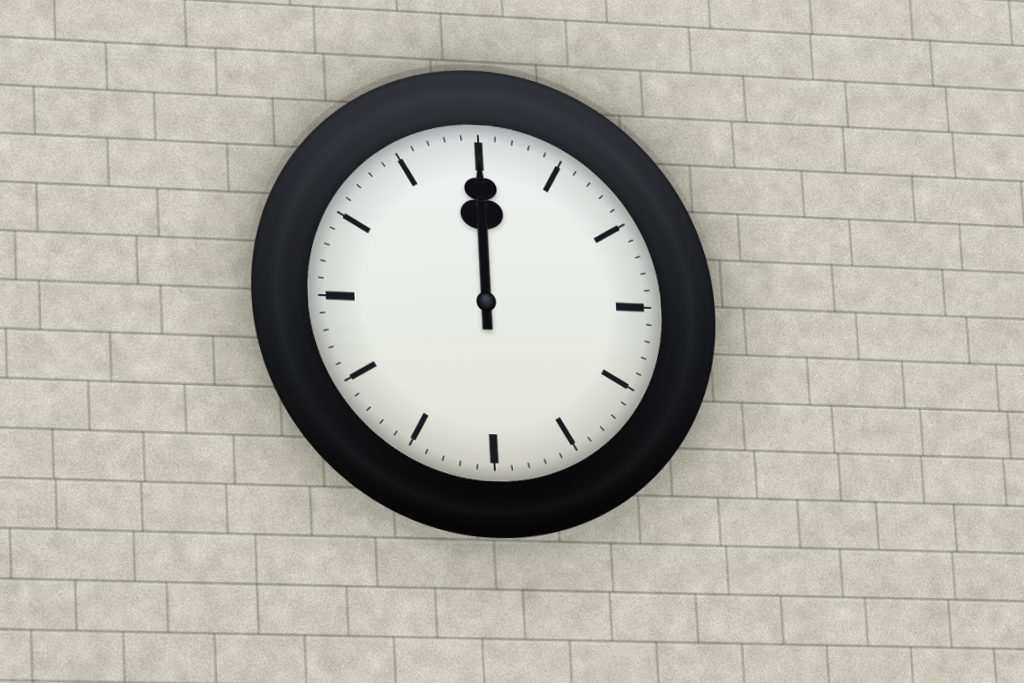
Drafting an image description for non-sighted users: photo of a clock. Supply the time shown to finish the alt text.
12:00
